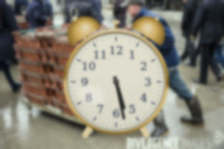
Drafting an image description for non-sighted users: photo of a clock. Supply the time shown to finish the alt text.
5:28
